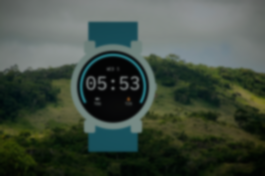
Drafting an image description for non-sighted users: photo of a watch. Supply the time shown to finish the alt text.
5:53
